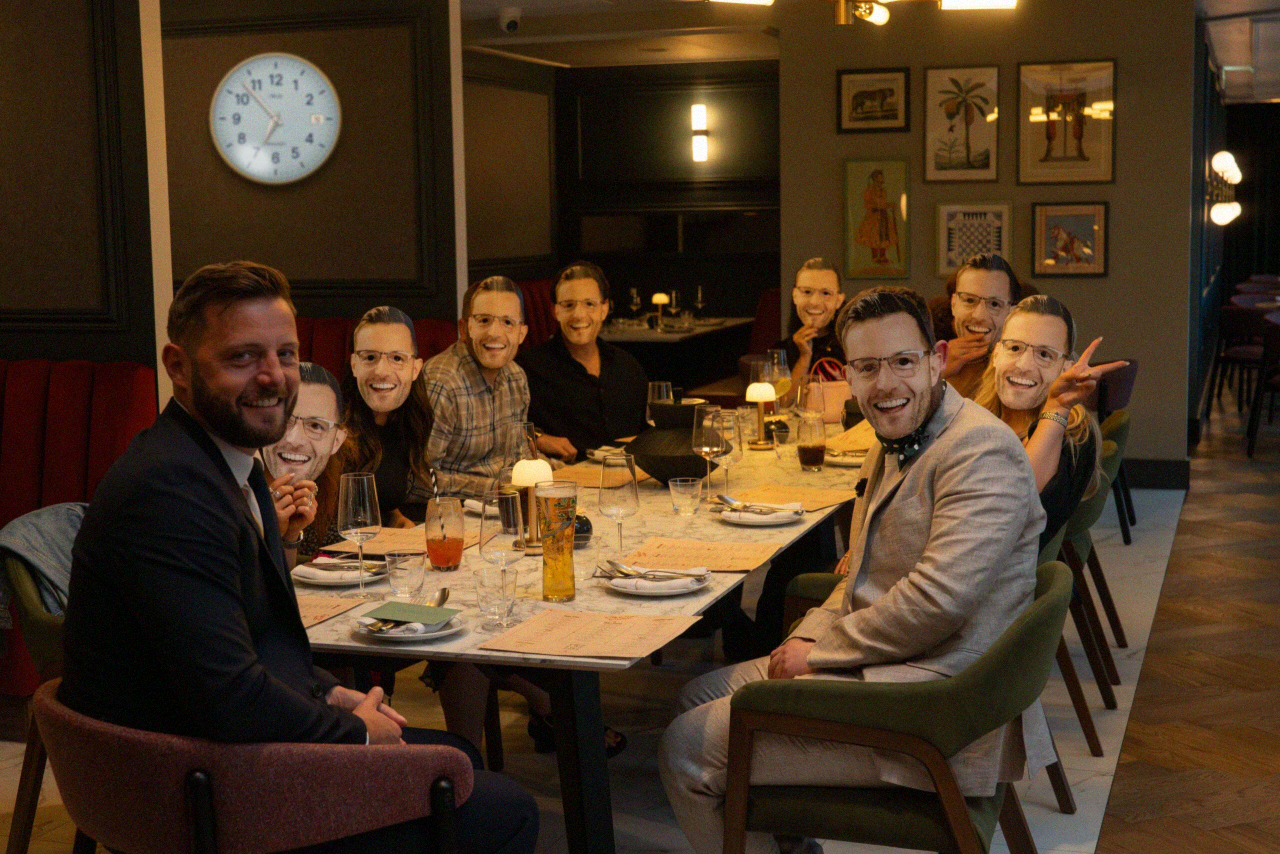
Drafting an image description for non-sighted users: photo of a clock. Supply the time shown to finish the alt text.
6:53
